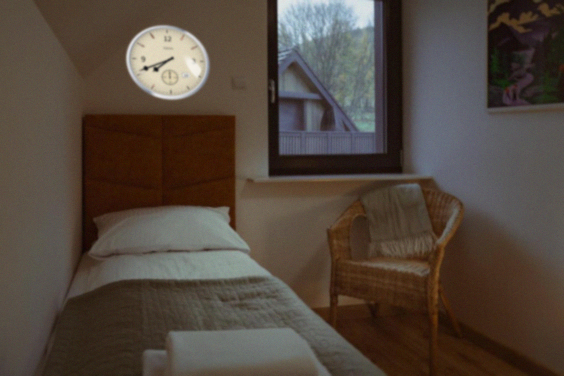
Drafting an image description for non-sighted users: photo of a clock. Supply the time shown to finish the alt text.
7:41
